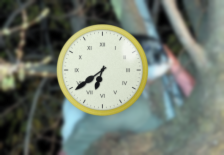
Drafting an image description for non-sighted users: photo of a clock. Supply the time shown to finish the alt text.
6:39
